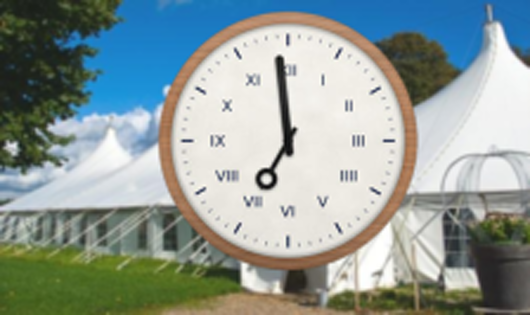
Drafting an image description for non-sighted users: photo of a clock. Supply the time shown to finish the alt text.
6:59
